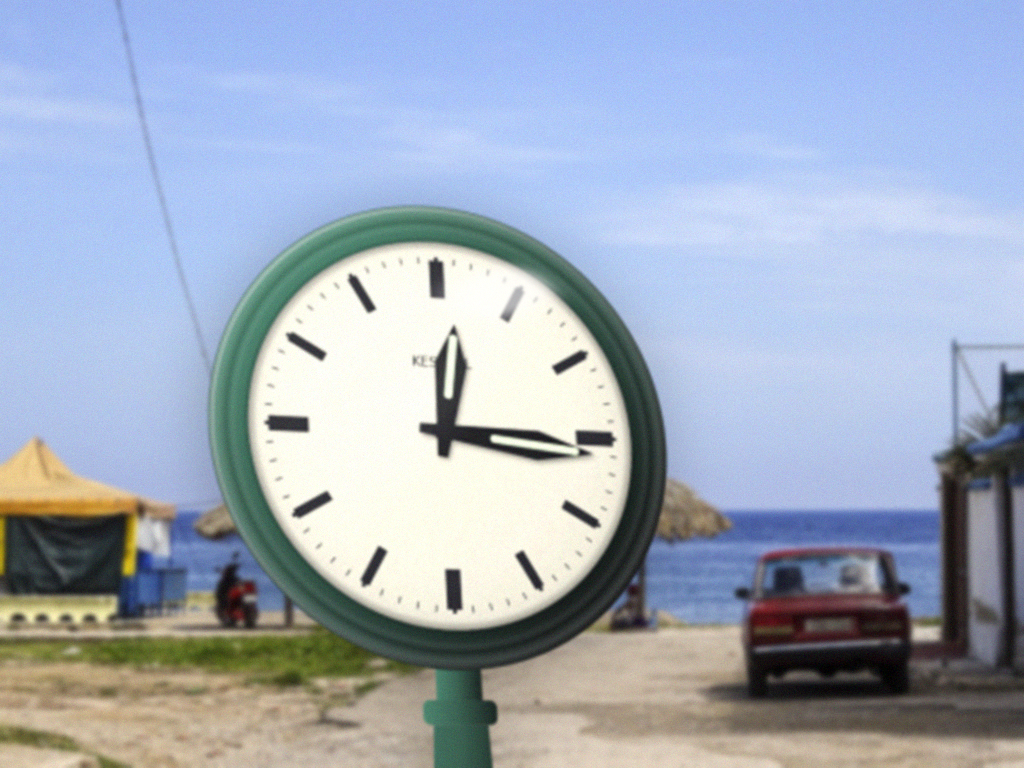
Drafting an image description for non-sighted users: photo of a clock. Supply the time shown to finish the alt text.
12:16
